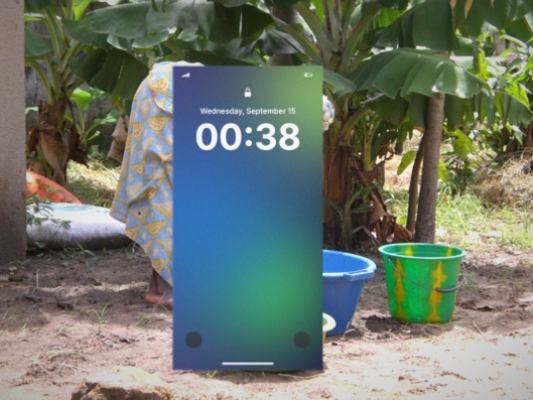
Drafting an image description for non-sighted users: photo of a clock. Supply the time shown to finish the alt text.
0:38
